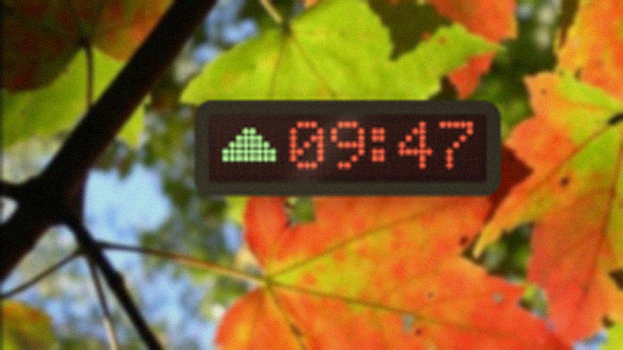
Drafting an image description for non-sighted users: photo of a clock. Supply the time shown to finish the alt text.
9:47
